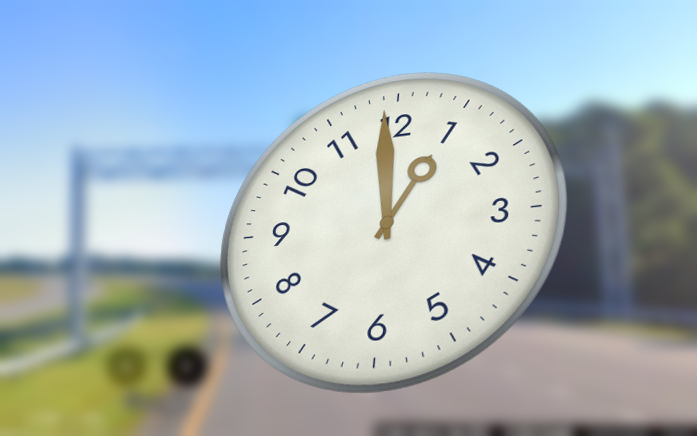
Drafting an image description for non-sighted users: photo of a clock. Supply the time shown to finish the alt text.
12:59
